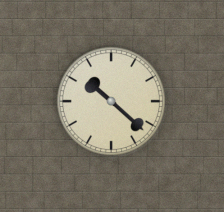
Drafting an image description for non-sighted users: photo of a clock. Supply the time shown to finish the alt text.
10:22
